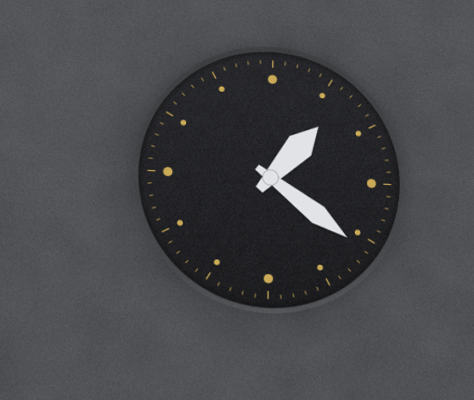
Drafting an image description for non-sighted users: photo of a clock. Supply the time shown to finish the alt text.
1:21
